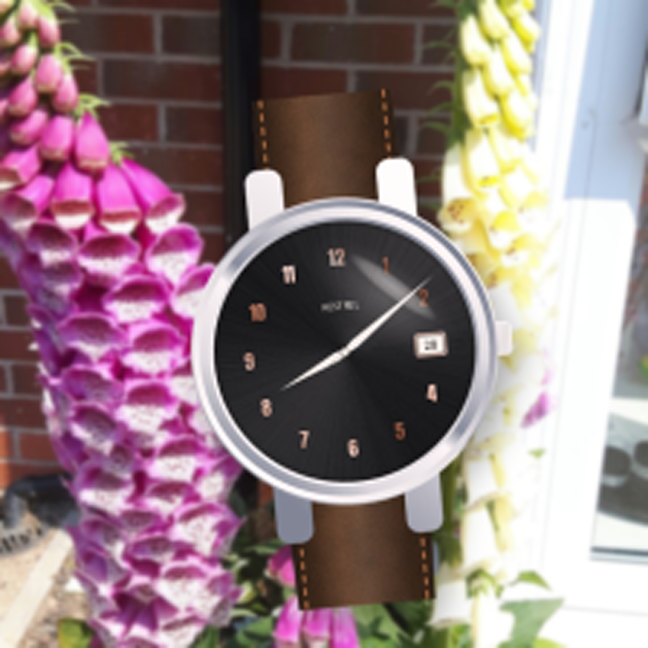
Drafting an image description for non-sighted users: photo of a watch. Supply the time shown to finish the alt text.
8:09
